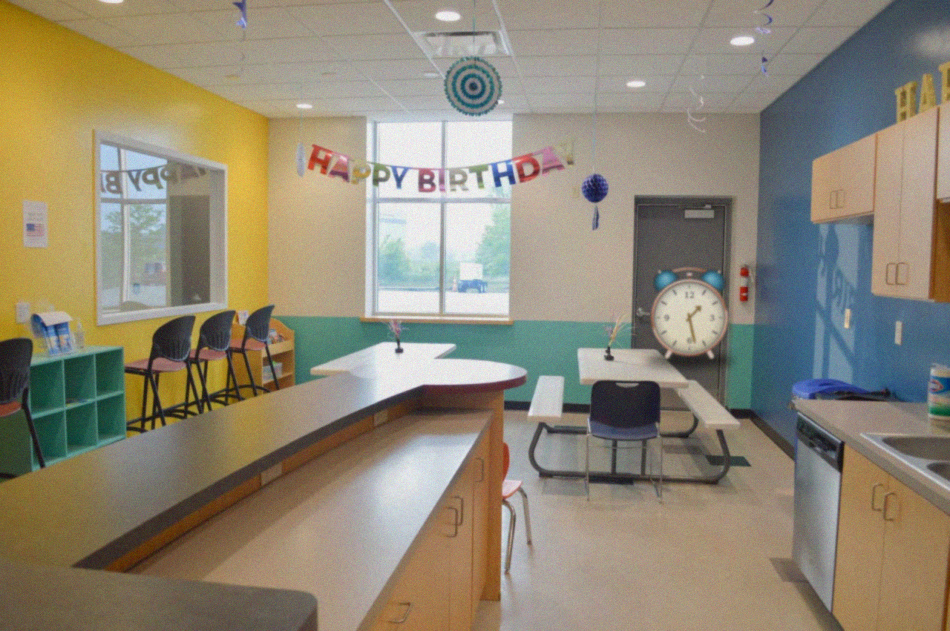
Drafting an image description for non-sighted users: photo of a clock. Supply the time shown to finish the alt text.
1:28
